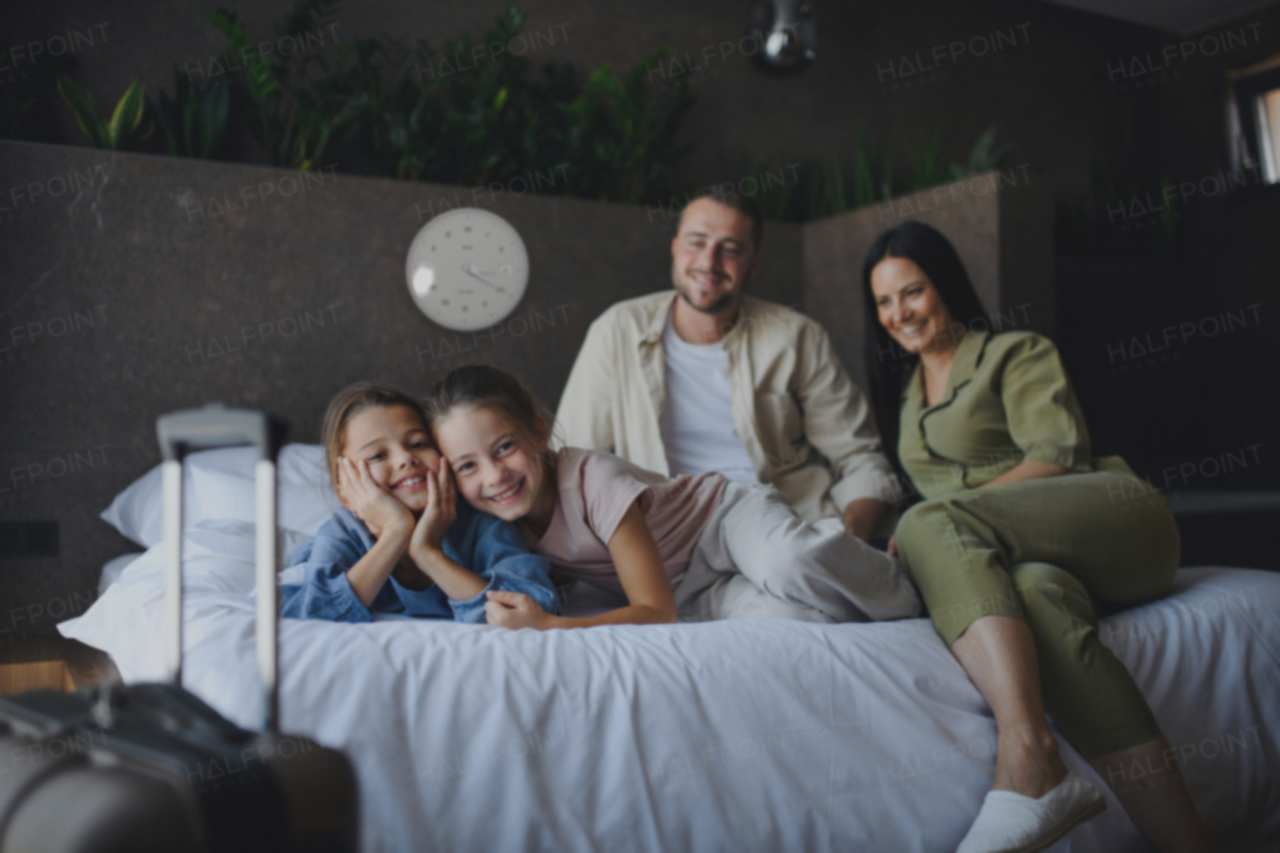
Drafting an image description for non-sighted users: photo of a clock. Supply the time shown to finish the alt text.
3:20
